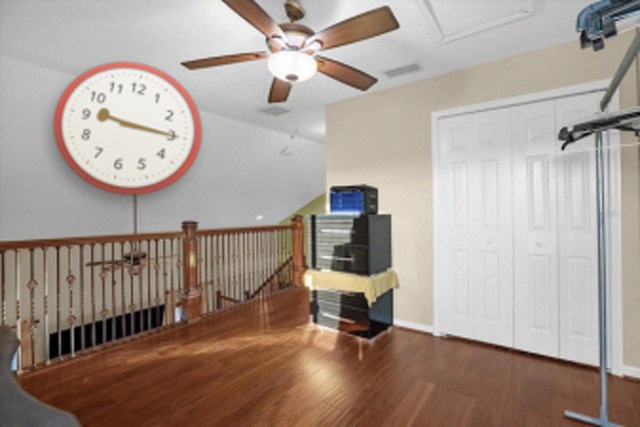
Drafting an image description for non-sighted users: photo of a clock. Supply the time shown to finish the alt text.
9:15
